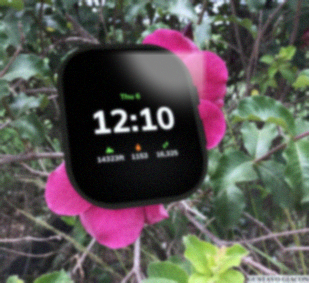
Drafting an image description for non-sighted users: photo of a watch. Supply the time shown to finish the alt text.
12:10
